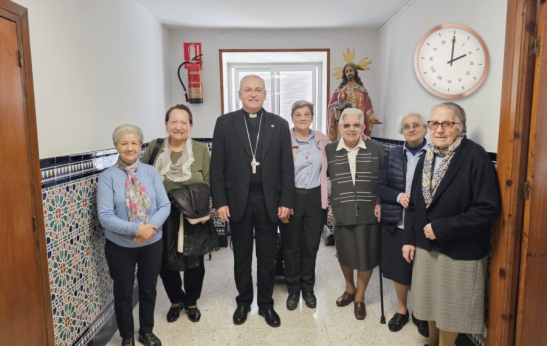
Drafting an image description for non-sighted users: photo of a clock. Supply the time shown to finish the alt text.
2:00
